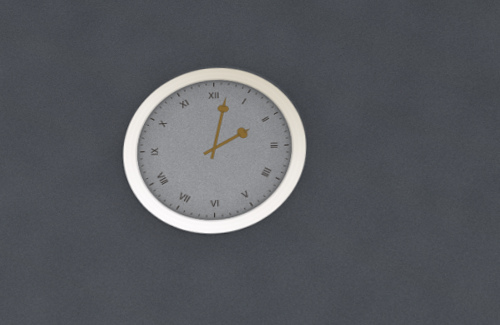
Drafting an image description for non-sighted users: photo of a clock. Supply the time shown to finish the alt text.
2:02
